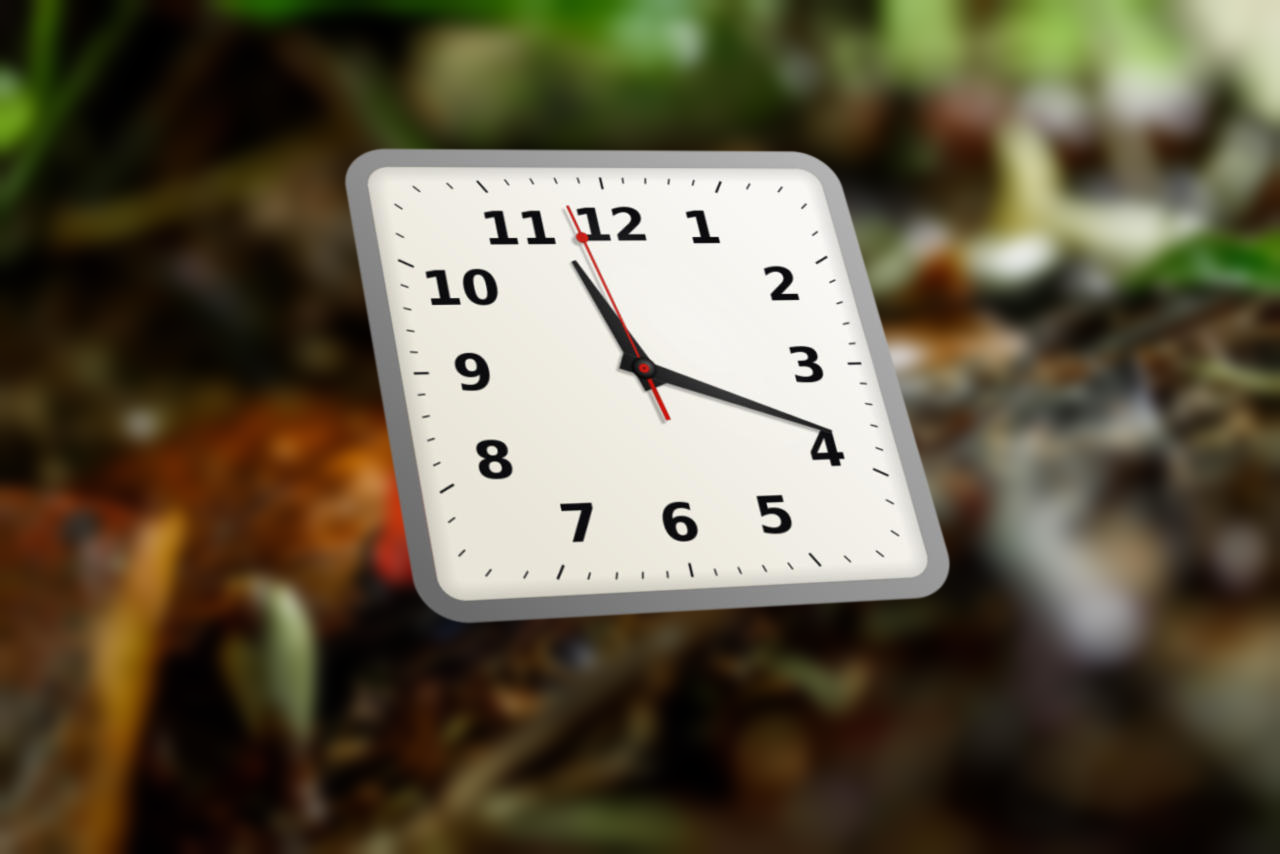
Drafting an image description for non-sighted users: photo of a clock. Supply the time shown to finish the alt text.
11:18:58
